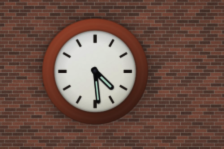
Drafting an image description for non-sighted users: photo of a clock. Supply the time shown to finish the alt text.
4:29
